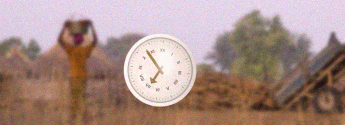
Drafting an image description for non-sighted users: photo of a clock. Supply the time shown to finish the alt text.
6:53
